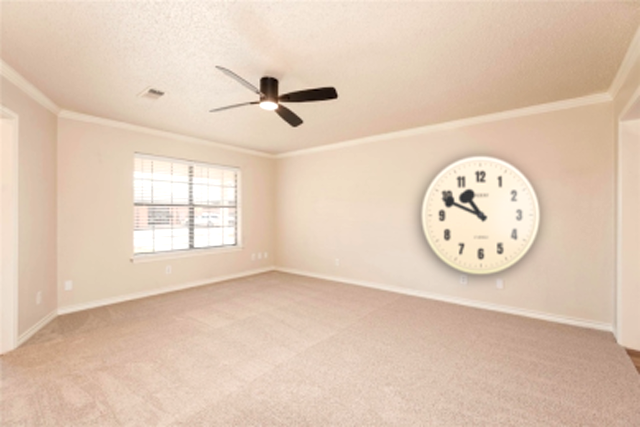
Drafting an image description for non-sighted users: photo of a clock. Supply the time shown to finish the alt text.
10:49
